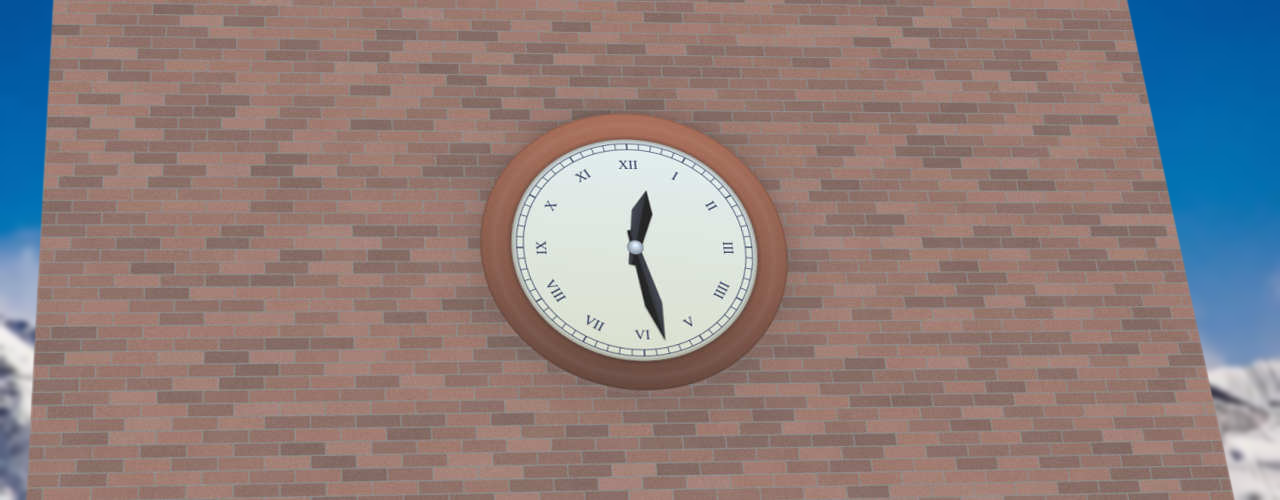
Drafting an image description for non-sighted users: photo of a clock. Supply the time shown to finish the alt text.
12:28
